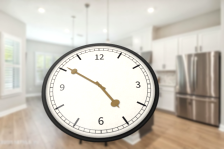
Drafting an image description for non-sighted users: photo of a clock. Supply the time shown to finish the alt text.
4:51
